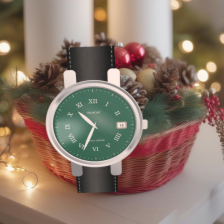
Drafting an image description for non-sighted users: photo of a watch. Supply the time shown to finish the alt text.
10:34
